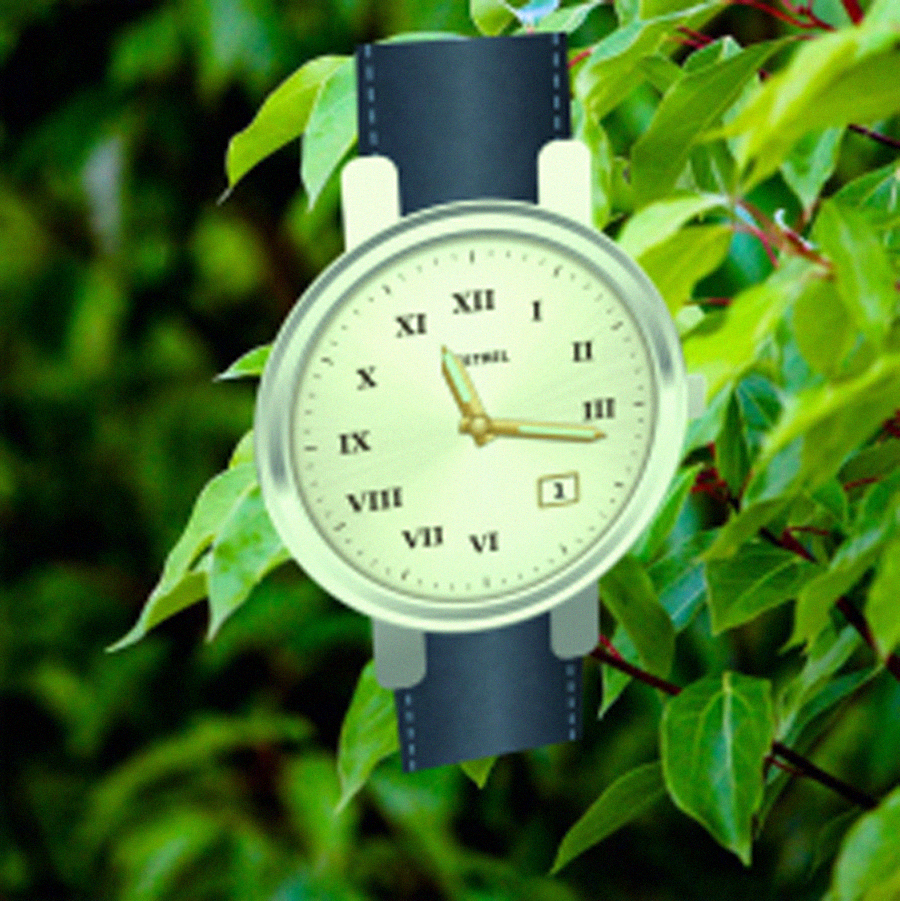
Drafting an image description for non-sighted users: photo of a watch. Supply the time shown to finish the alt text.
11:17
